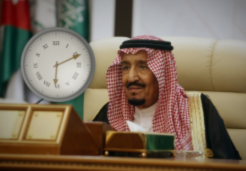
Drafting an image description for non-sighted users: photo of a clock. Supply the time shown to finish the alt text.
6:11
